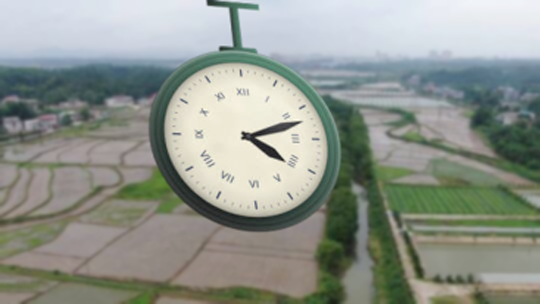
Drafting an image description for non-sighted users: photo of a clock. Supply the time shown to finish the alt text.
4:12
